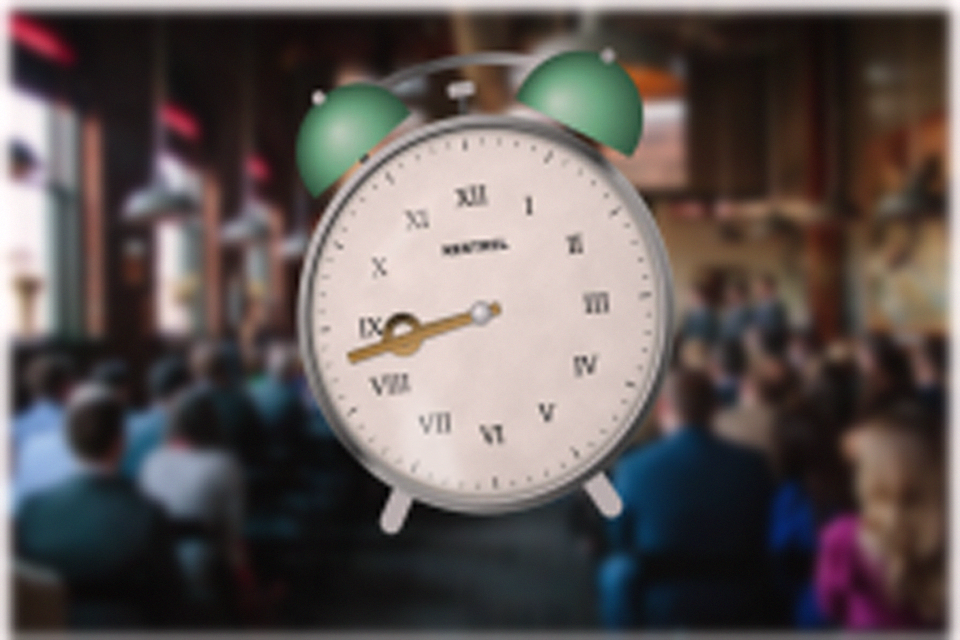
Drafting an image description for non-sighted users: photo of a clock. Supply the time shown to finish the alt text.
8:43
